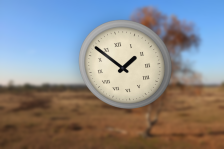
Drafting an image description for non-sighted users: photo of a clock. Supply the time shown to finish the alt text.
1:53
